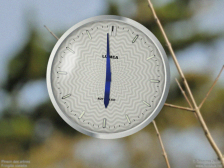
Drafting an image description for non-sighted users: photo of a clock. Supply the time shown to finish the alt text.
5:59
